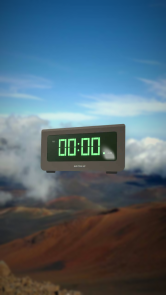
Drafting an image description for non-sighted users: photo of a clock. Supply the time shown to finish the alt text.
0:00
